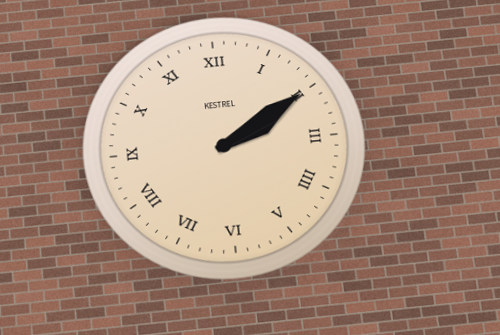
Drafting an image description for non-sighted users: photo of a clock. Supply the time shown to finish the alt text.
2:10
